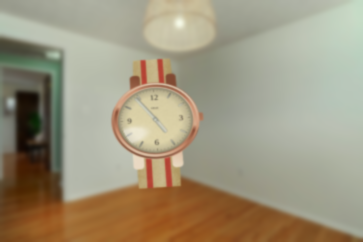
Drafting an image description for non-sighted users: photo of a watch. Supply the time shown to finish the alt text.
4:54
